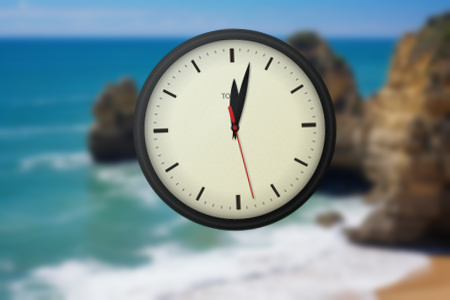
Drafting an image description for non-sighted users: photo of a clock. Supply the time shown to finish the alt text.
12:02:28
